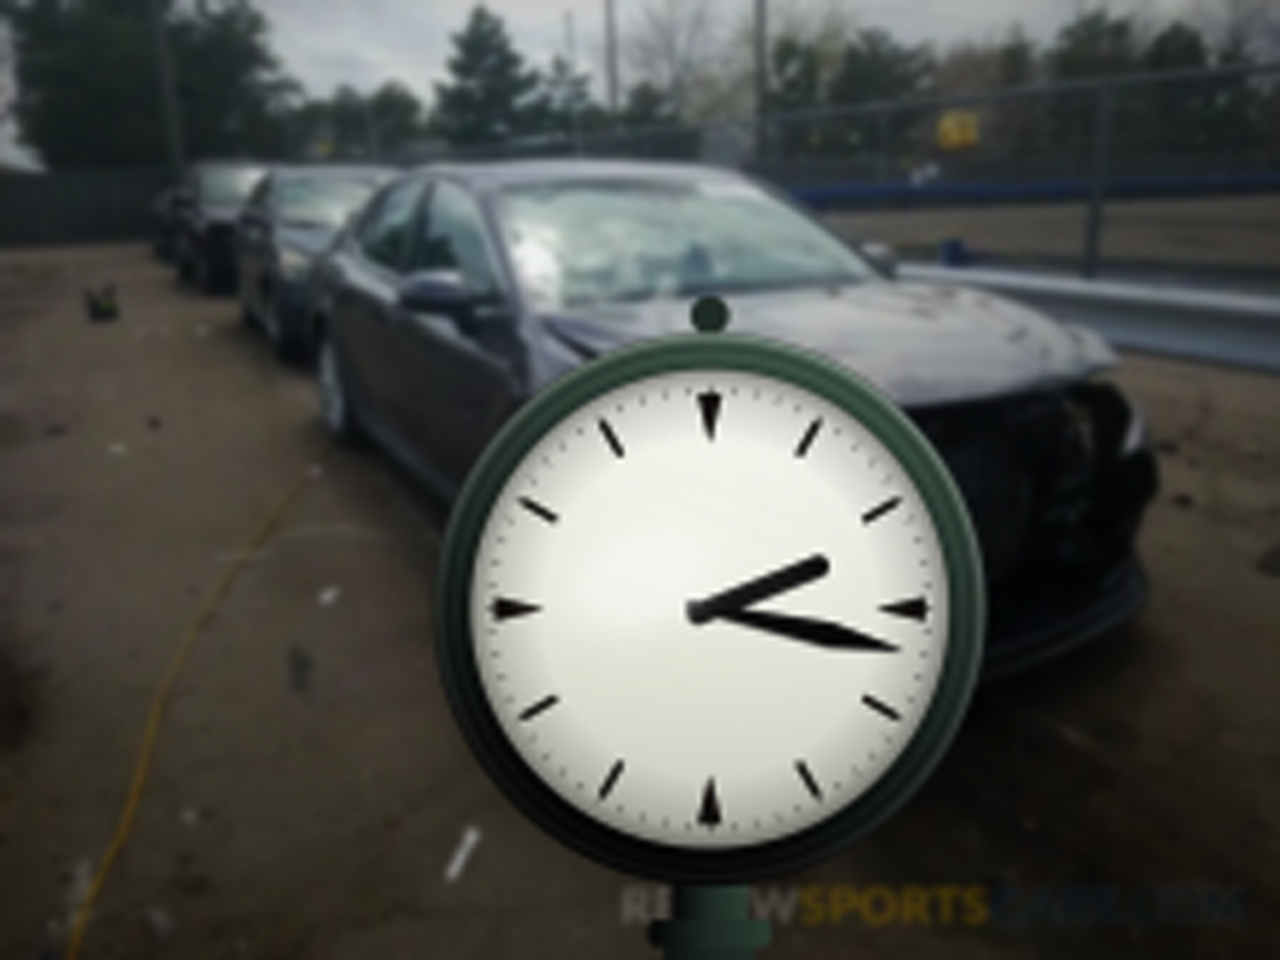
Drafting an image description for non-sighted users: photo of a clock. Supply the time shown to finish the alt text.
2:17
